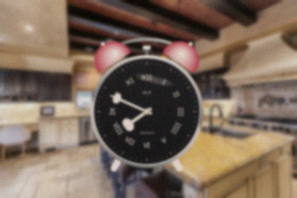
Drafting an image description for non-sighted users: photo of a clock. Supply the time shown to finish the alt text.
7:49
